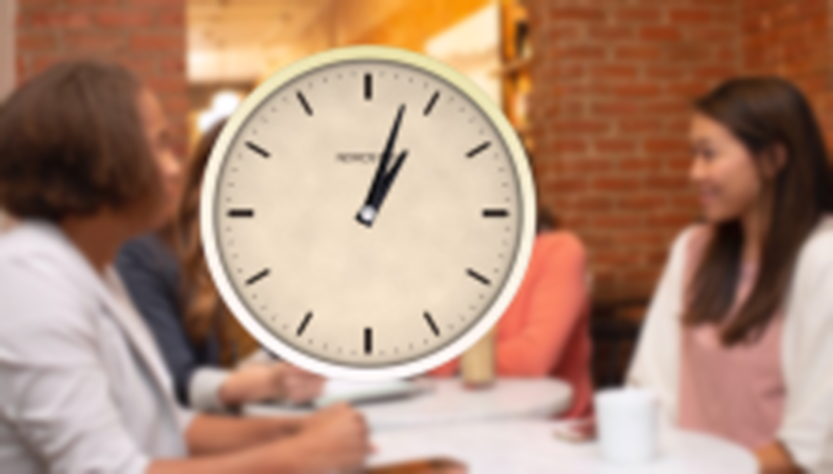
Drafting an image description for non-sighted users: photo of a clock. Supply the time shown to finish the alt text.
1:03
